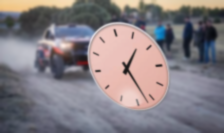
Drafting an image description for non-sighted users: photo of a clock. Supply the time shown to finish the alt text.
1:27
